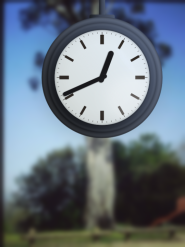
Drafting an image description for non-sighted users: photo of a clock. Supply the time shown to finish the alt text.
12:41
